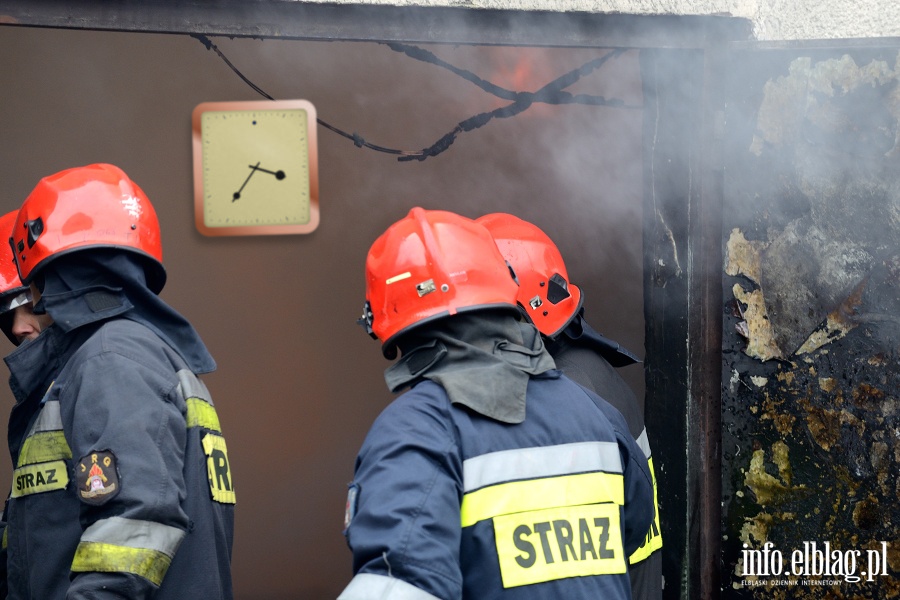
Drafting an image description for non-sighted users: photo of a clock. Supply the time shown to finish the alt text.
3:36
